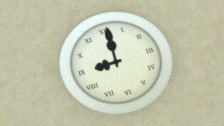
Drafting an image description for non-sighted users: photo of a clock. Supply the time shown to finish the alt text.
9:01
